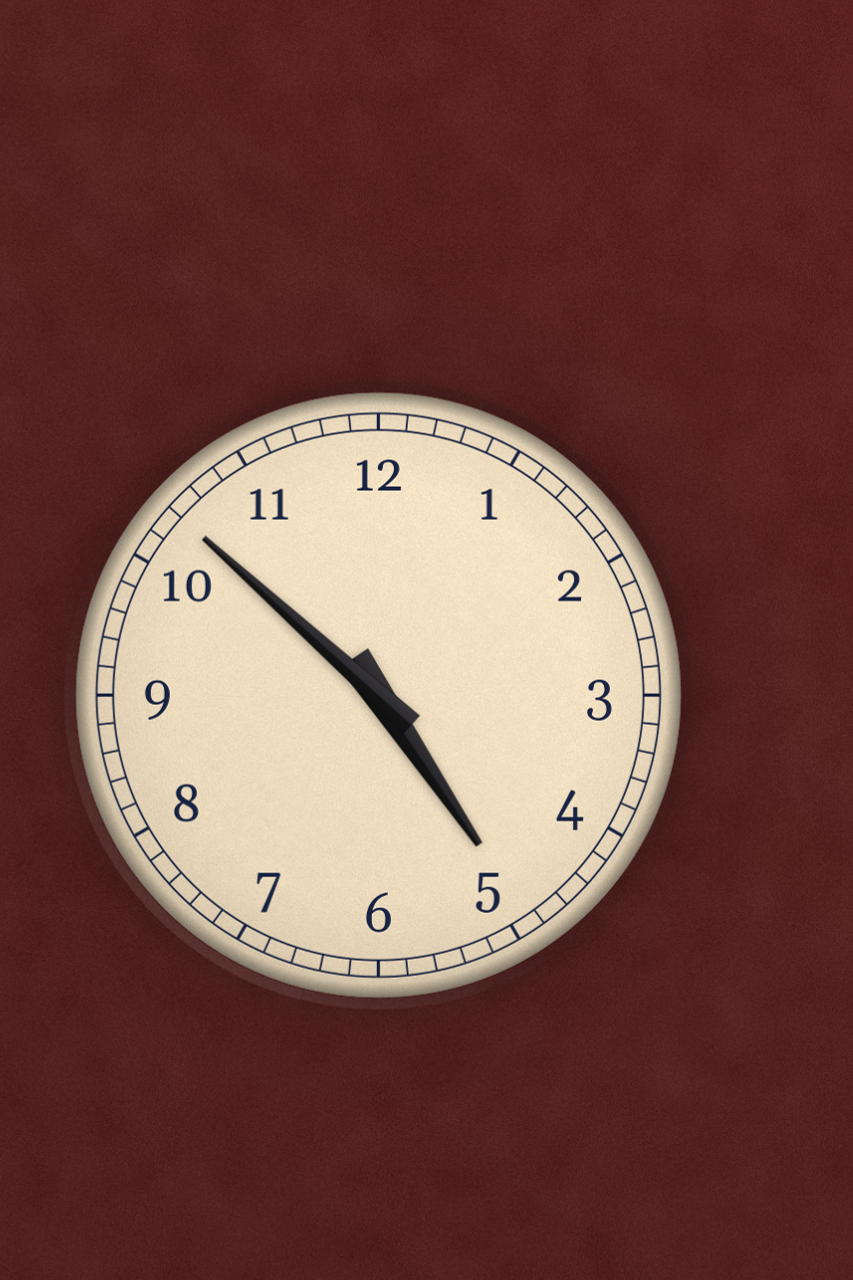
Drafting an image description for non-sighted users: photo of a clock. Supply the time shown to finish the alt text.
4:52
